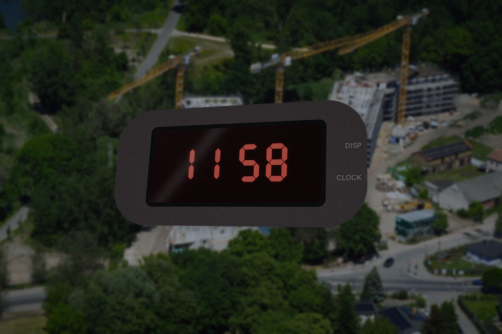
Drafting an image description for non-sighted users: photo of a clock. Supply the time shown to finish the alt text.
11:58
